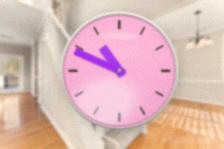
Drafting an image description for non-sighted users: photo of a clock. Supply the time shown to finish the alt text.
10:49
